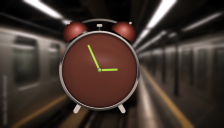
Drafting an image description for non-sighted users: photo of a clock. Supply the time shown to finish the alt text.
2:56
